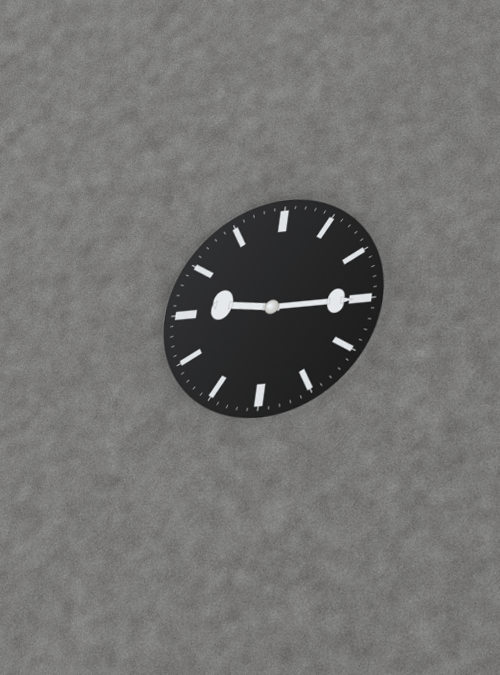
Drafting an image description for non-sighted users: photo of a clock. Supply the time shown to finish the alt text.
9:15
